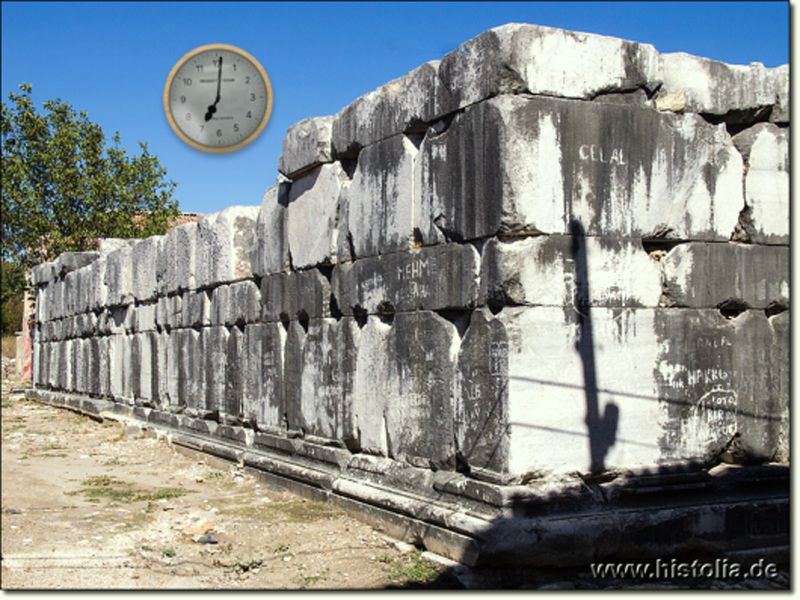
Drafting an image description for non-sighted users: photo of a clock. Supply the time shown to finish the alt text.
7:01
